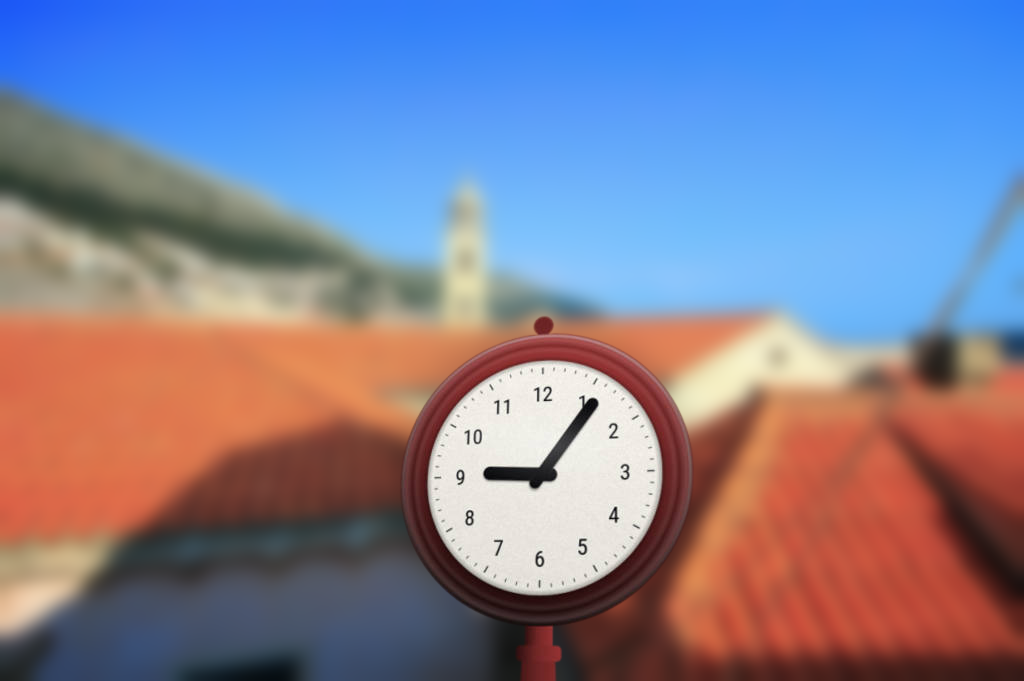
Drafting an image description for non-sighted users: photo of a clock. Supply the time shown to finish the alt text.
9:06
